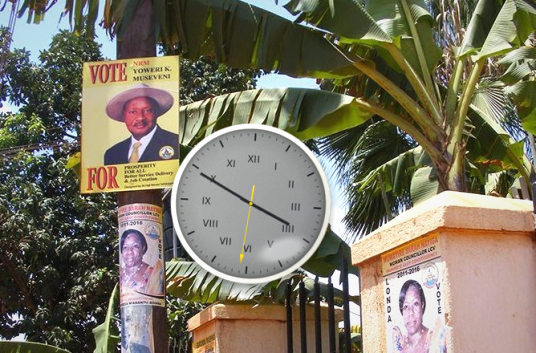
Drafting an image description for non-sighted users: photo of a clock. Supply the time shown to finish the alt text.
3:49:31
